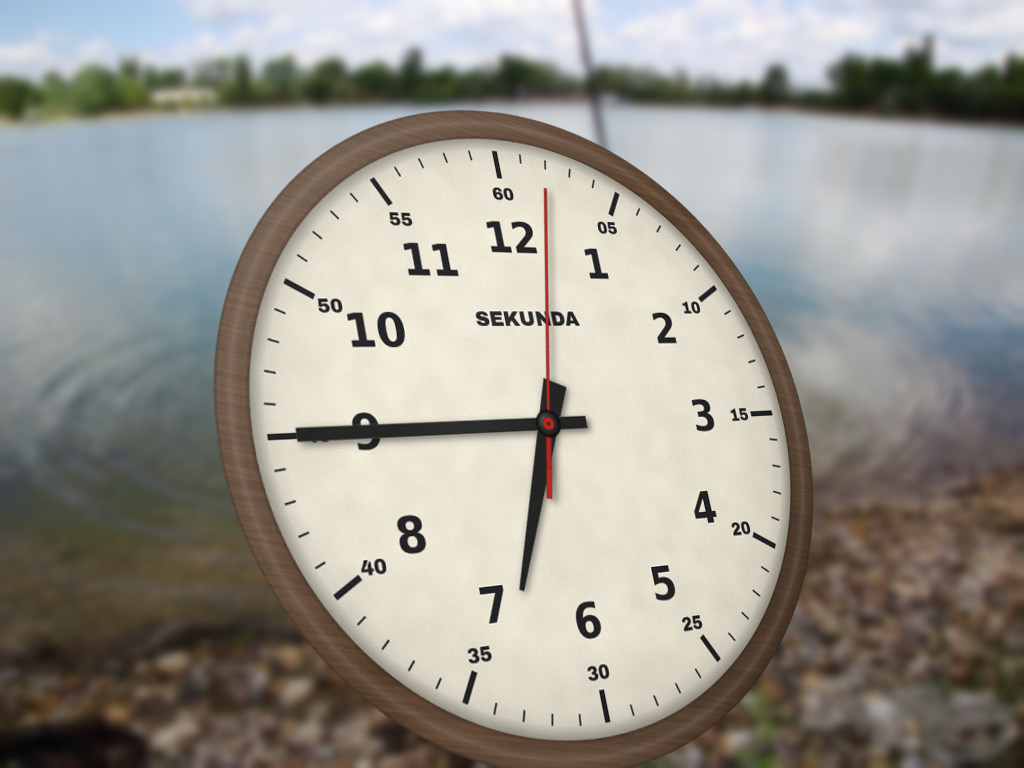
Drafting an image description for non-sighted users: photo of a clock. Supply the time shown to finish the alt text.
6:45:02
